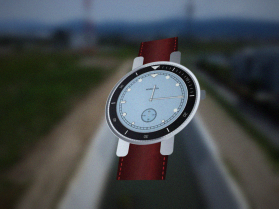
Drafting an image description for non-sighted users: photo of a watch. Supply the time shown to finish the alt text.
12:15
